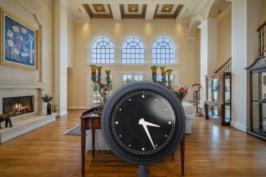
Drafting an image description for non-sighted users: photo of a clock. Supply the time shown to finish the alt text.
3:26
